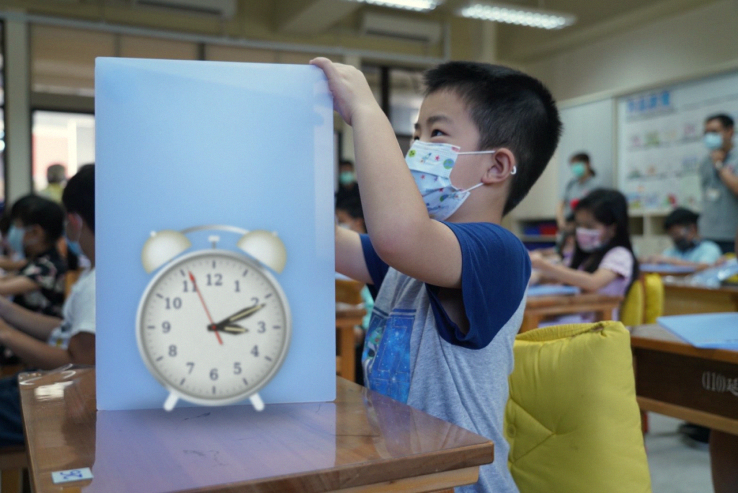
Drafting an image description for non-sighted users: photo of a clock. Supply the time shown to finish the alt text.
3:10:56
